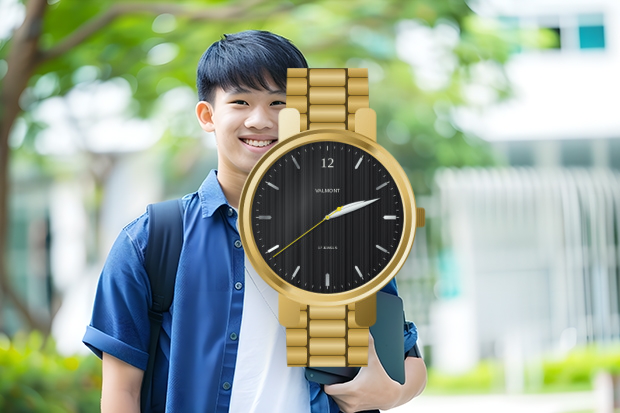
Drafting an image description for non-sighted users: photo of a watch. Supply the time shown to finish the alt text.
2:11:39
